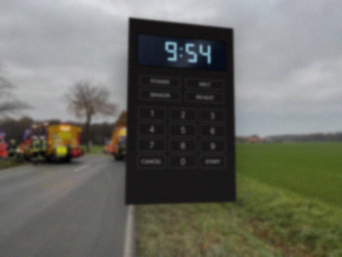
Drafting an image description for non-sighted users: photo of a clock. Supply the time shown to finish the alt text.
9:54
